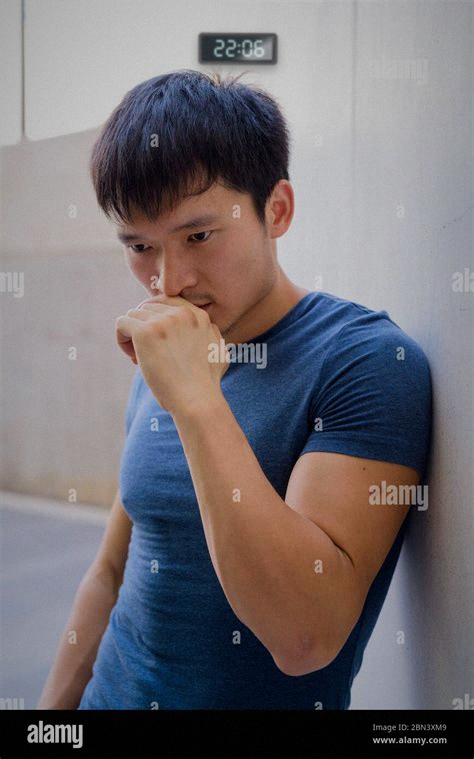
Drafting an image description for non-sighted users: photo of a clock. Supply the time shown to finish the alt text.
22:06
